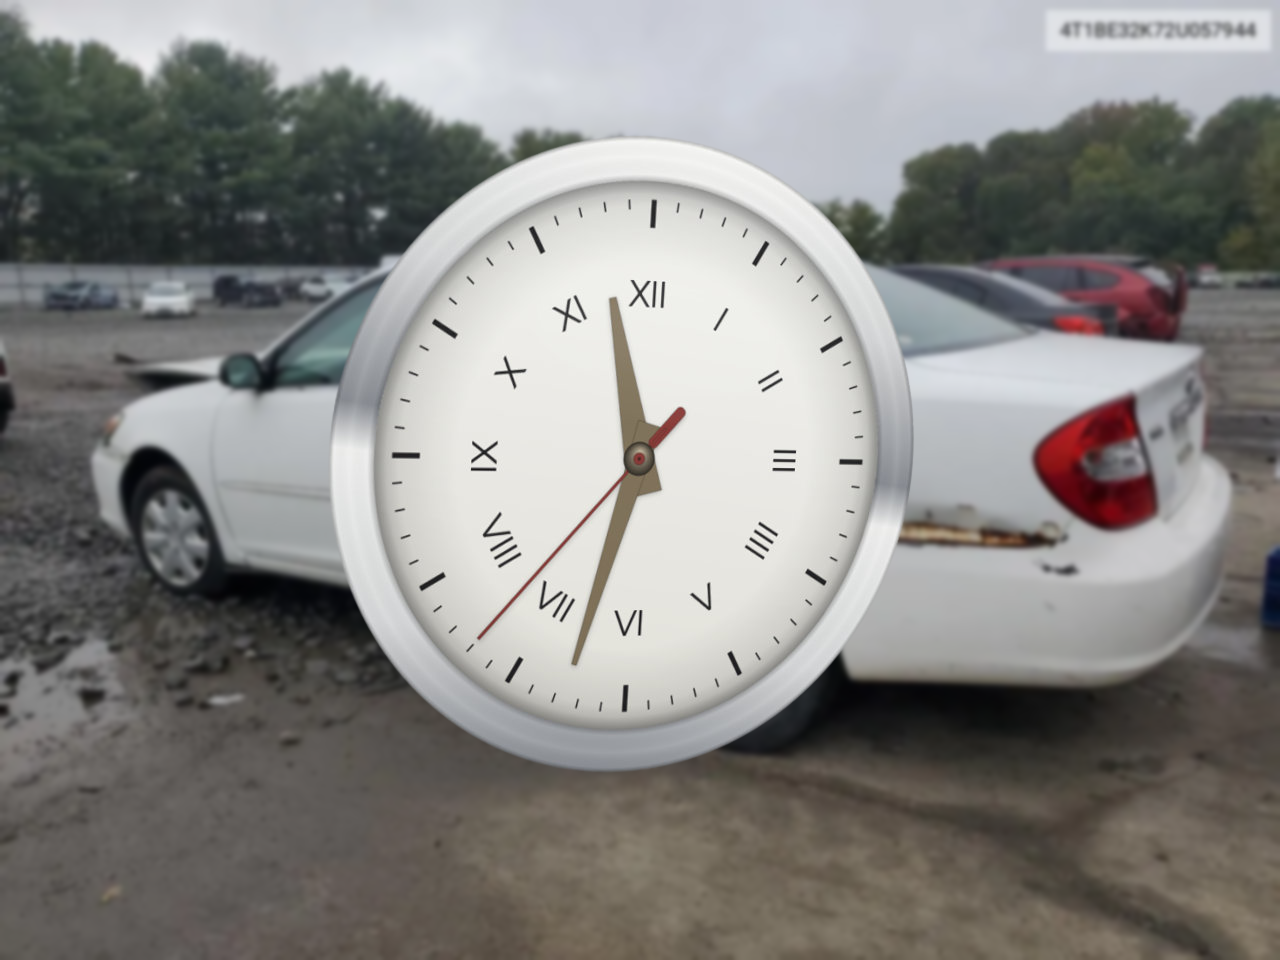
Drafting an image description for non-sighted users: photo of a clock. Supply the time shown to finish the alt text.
11:32:37
